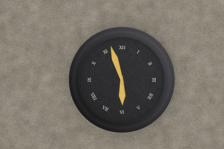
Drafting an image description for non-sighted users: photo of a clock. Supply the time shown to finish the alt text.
5:57
